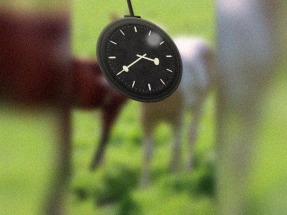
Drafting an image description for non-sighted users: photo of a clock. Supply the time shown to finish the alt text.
3:40
